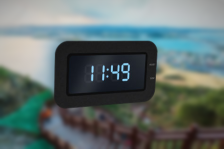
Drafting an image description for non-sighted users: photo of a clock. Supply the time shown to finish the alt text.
11:49
